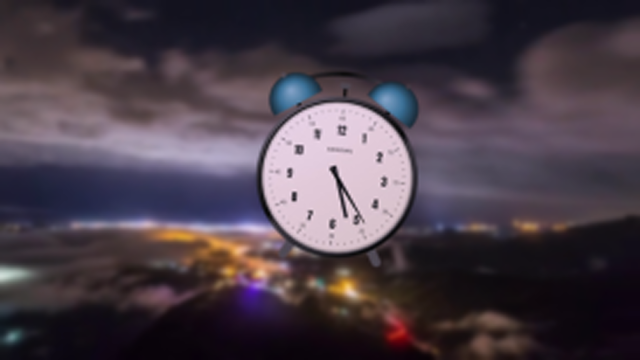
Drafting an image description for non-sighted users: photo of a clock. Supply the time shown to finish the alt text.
5:24
